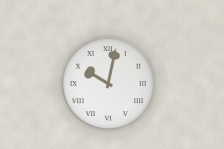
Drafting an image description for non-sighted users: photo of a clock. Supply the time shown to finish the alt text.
10:02
